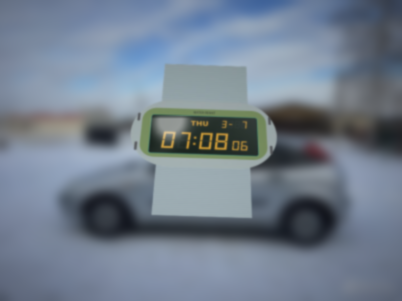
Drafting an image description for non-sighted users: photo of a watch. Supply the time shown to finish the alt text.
7:08
